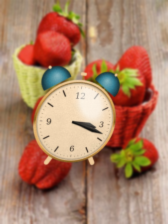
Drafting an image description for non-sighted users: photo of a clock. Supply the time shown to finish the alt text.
3:18
